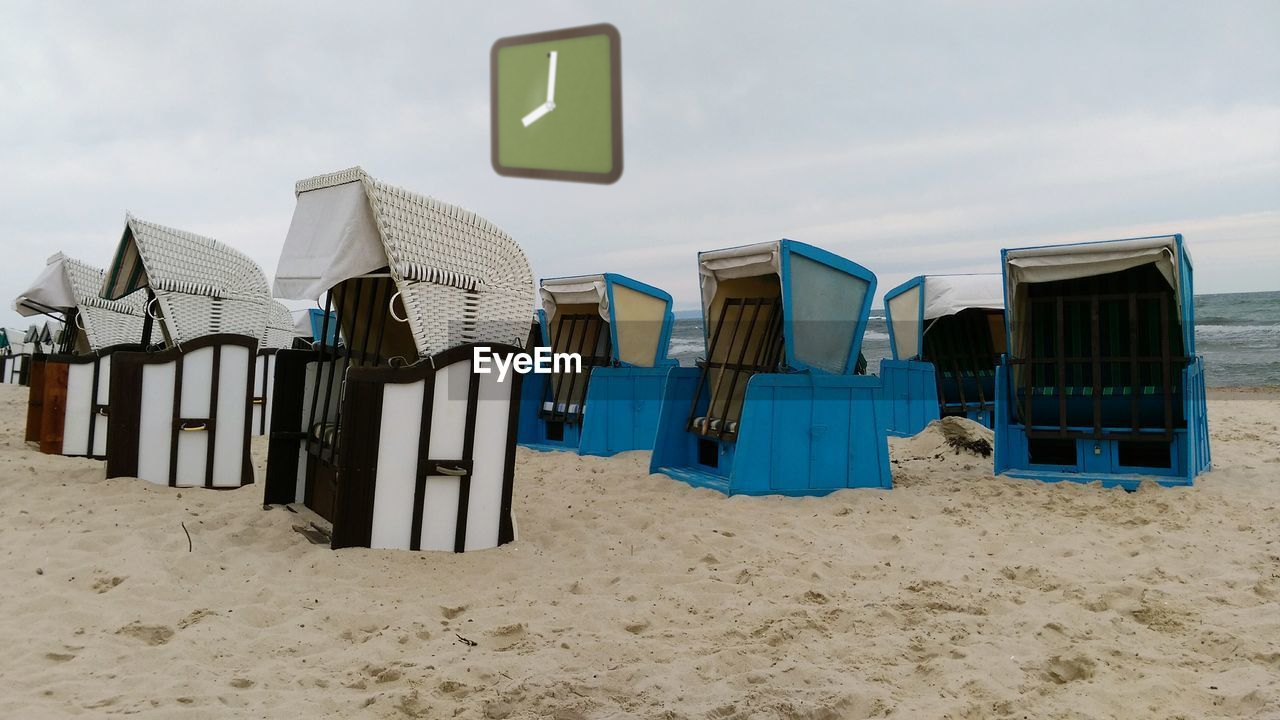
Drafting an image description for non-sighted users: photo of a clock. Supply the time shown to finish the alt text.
8:01
